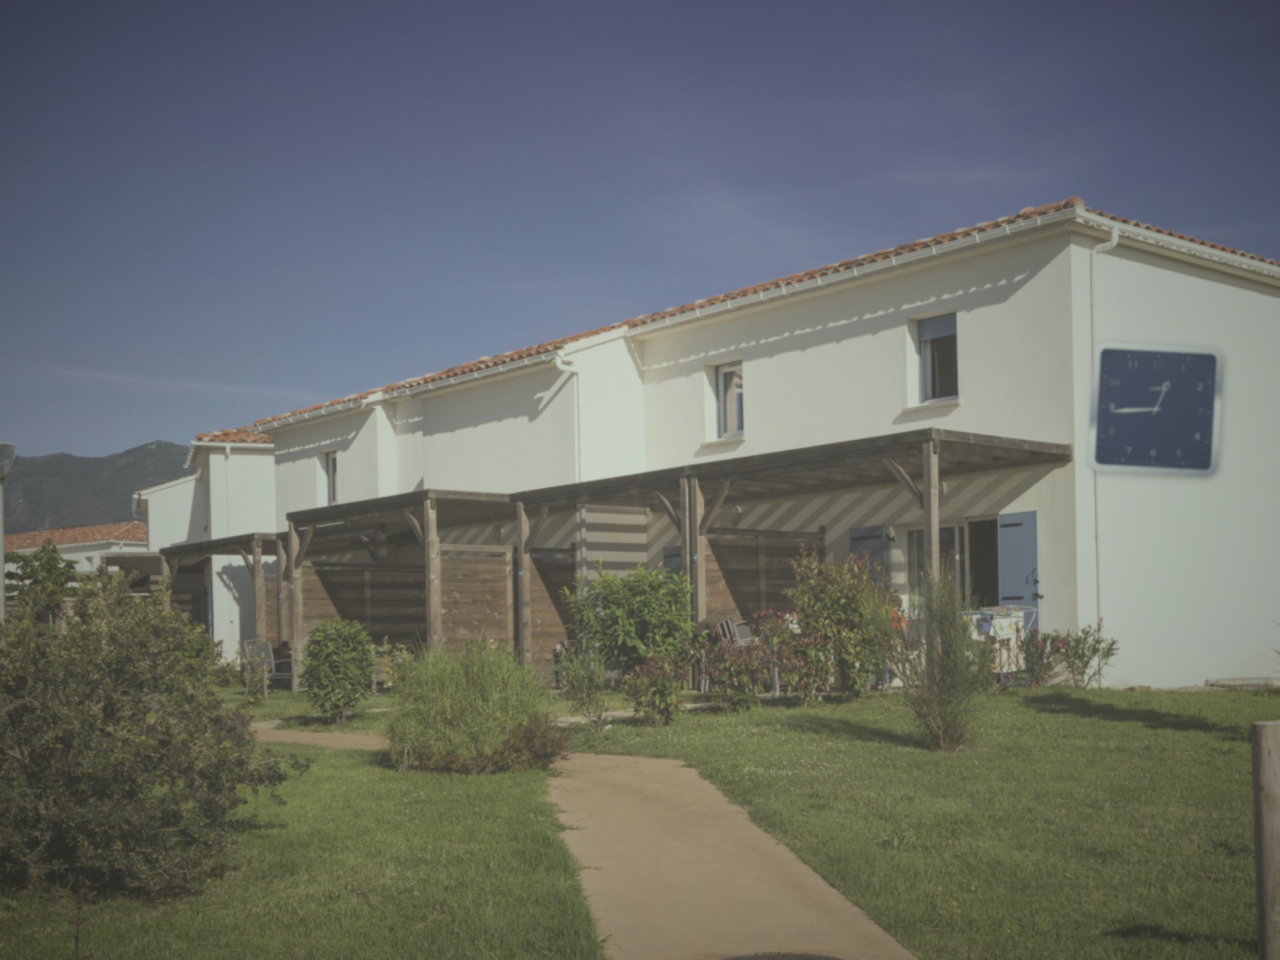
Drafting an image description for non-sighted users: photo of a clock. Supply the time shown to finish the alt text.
12:44
